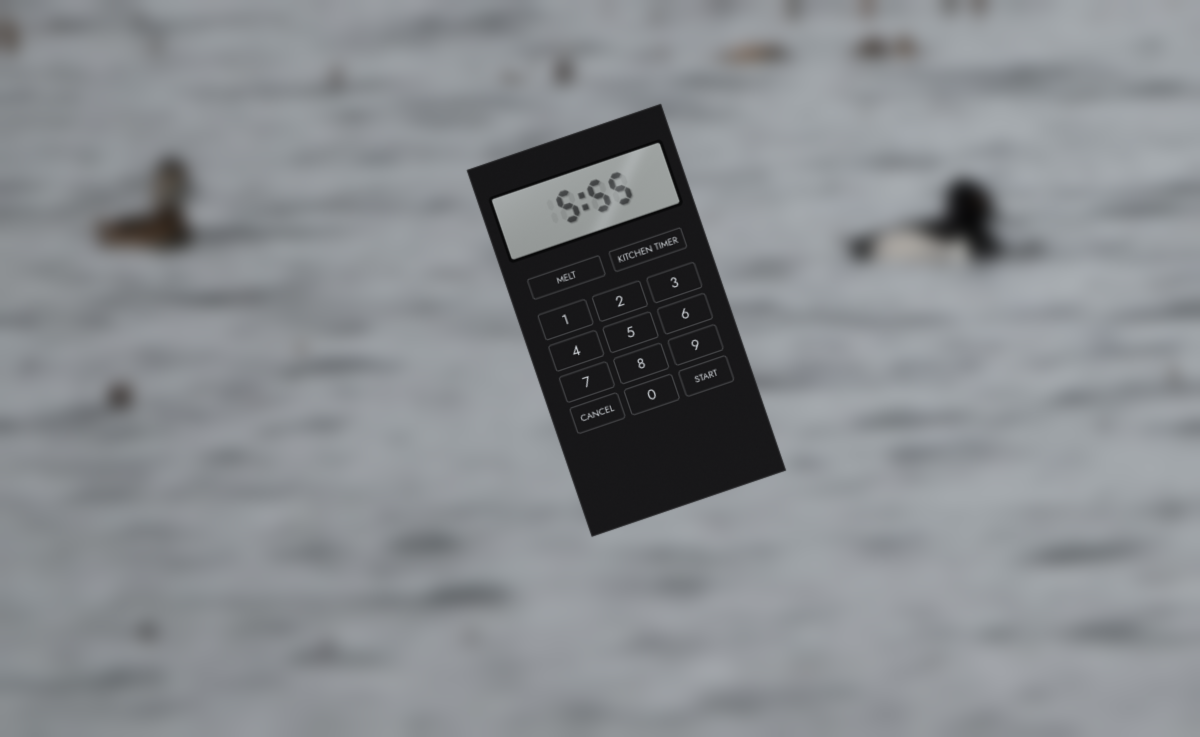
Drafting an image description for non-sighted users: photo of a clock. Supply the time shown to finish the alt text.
5:55
